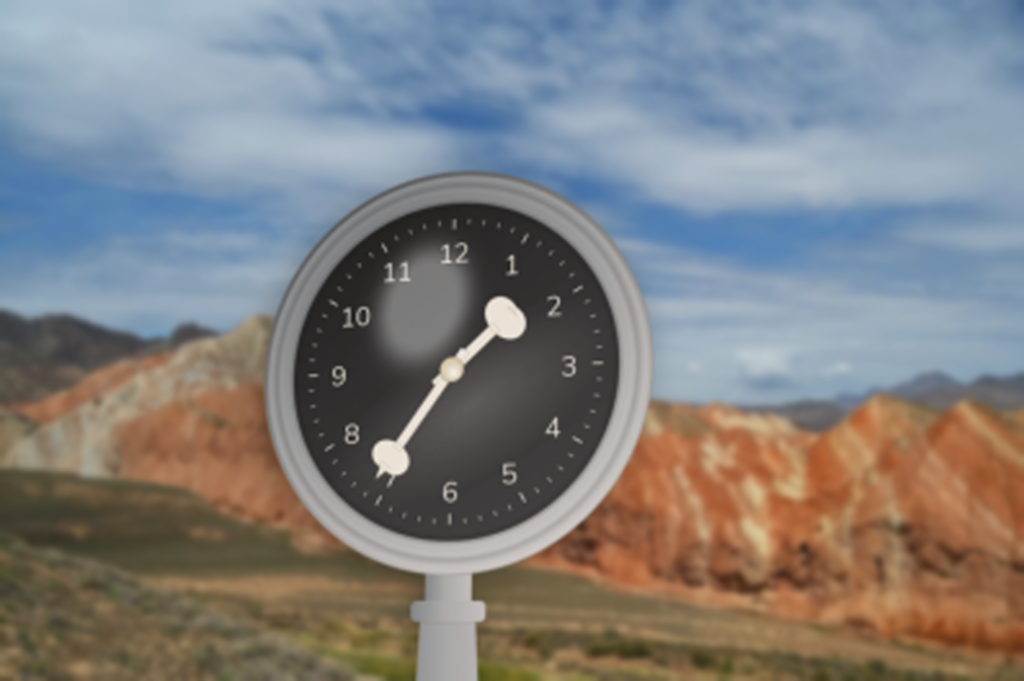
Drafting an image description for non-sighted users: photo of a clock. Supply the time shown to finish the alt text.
1:36
